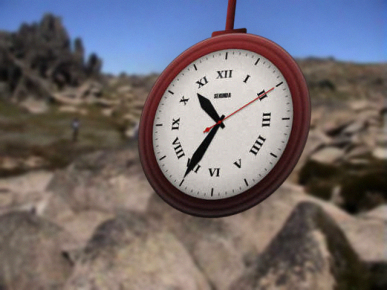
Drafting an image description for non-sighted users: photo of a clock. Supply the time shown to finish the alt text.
10:35:10
